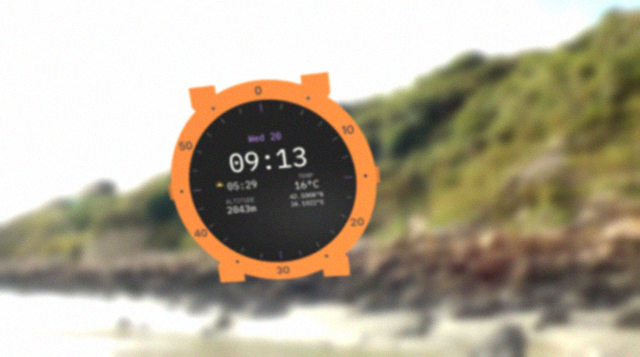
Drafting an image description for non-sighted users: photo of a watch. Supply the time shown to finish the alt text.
9:13
